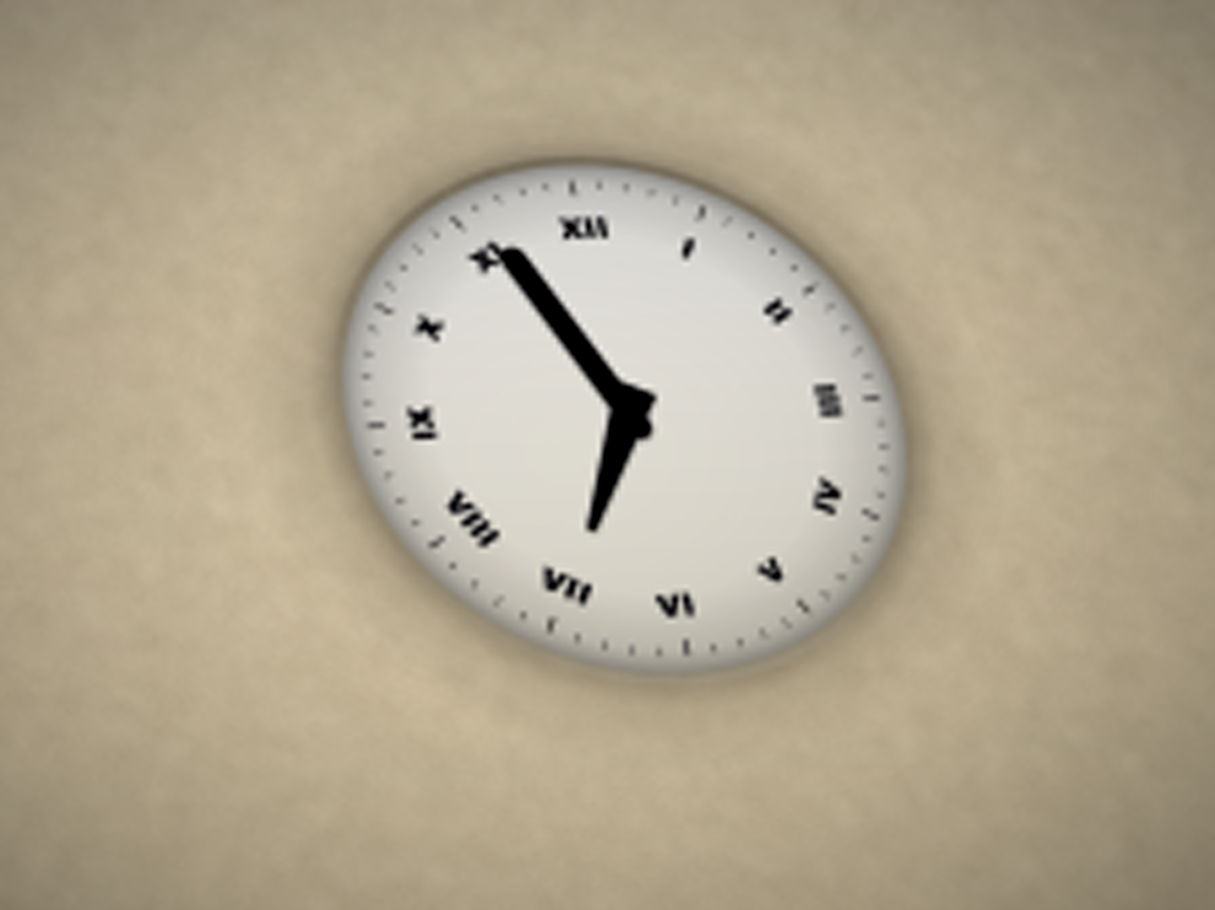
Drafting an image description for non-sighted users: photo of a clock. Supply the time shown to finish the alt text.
6:56
